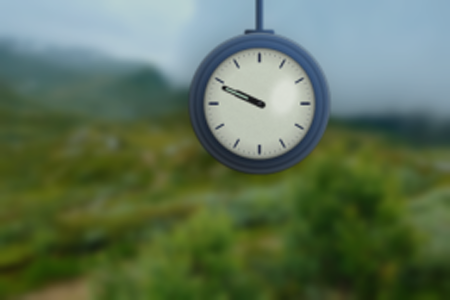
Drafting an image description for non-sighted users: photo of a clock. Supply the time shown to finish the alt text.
9:49
